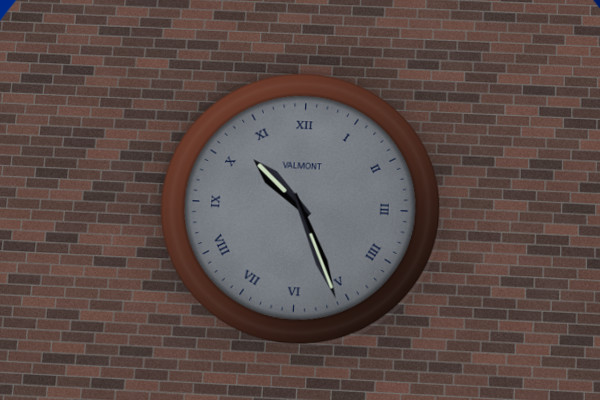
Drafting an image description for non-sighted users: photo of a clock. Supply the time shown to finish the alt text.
10:26
